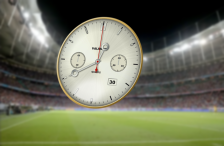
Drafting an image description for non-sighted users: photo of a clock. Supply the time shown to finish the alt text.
12:40
